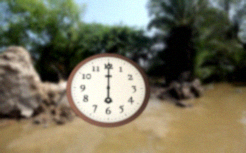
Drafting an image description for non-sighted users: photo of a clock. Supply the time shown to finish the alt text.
6:00
